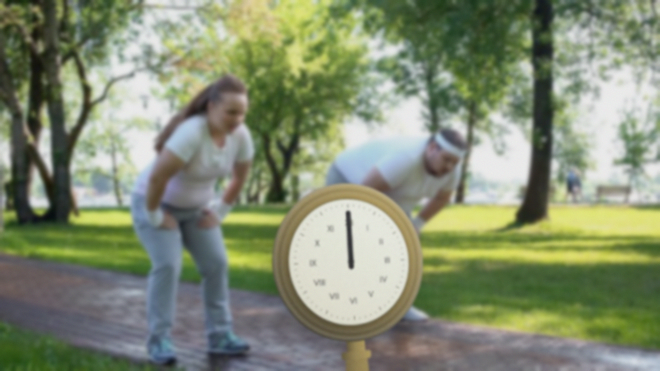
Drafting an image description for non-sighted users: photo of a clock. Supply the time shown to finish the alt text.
12:00
